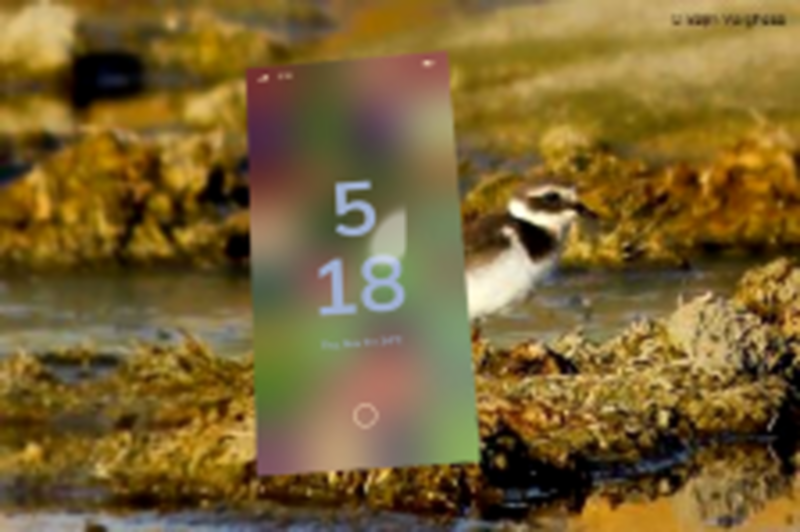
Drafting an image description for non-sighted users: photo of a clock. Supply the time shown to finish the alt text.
5:18
